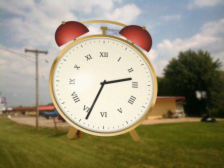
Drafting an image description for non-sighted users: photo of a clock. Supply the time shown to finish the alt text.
2:34
